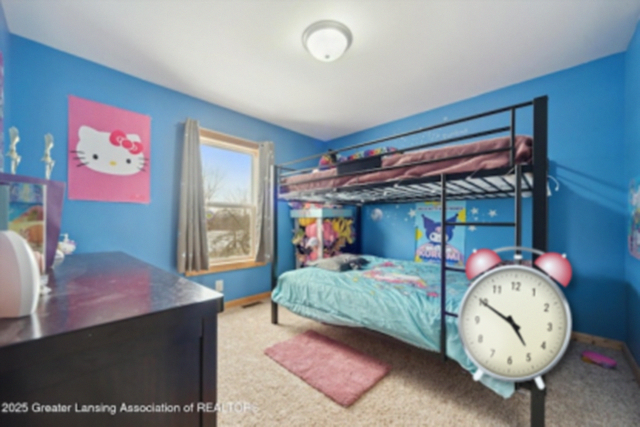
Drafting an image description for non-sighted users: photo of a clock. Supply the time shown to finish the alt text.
4:50
